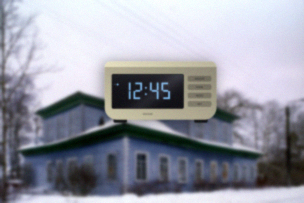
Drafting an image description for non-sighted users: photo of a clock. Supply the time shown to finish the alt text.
12:45
